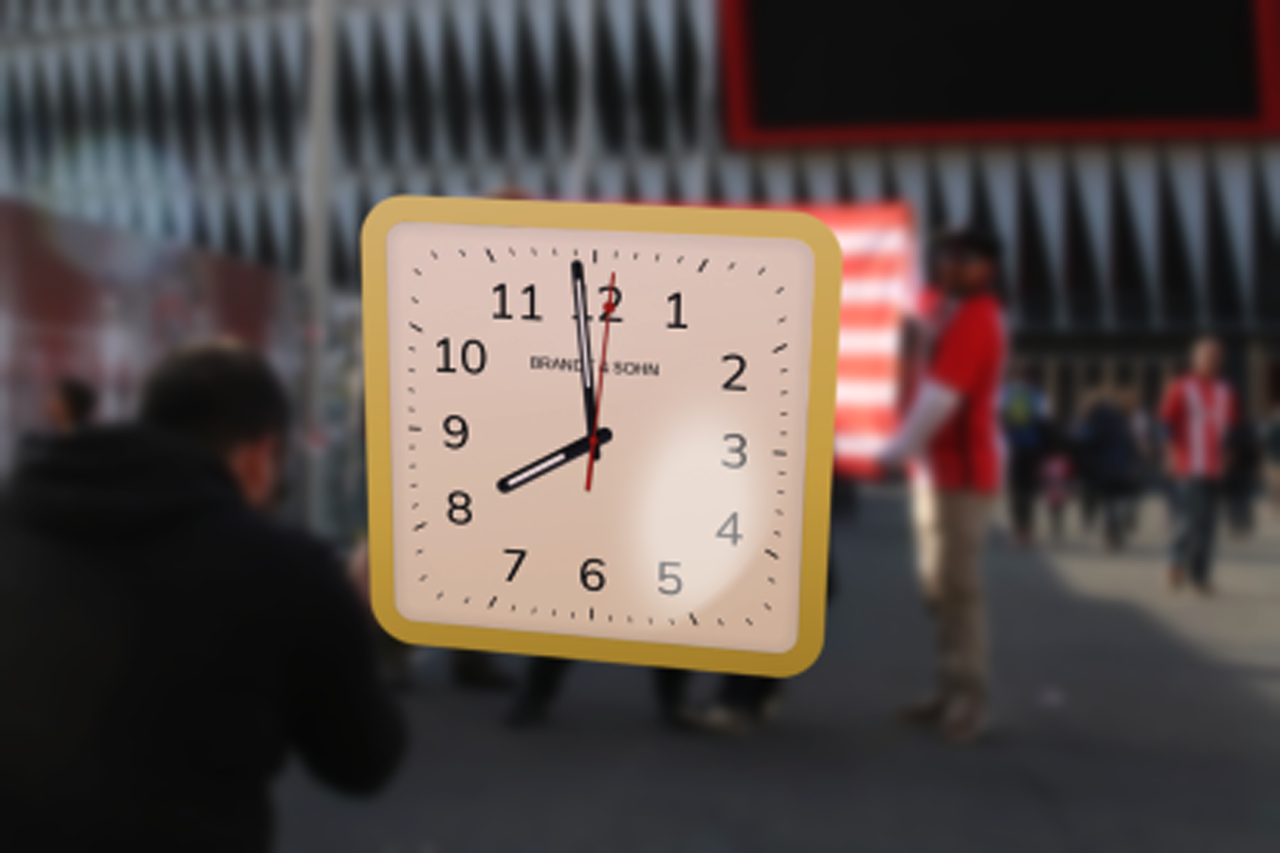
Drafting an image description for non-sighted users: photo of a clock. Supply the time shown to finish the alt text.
7:59:01
